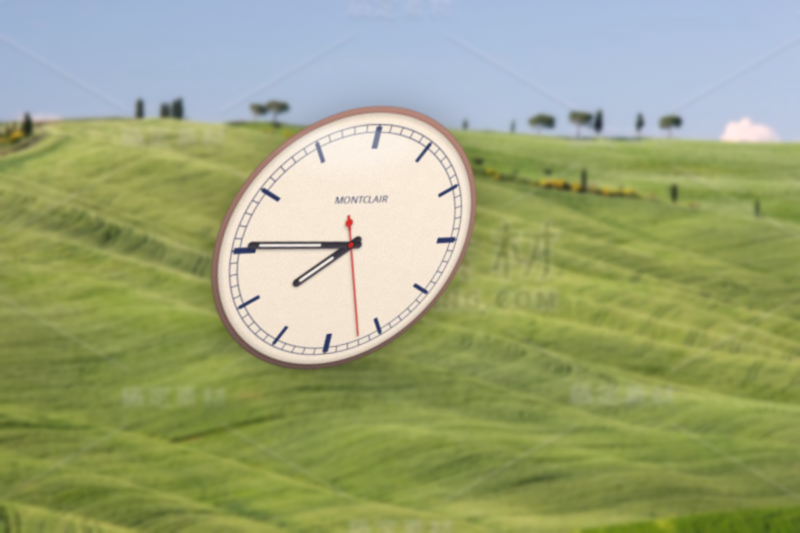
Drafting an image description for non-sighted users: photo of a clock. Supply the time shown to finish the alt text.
7:45:27
